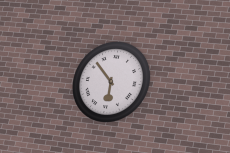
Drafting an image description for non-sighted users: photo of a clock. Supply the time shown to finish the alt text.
5:52
